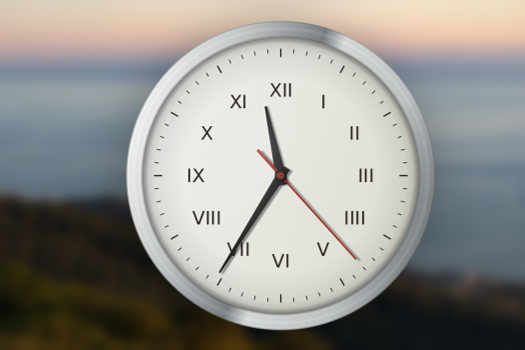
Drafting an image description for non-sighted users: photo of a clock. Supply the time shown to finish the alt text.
11:35:23
